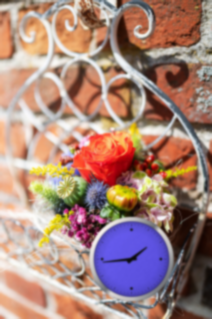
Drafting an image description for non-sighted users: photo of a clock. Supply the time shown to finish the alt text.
1:44
